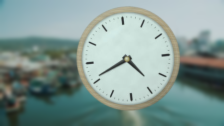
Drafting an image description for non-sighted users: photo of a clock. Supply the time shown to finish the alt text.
4:41
